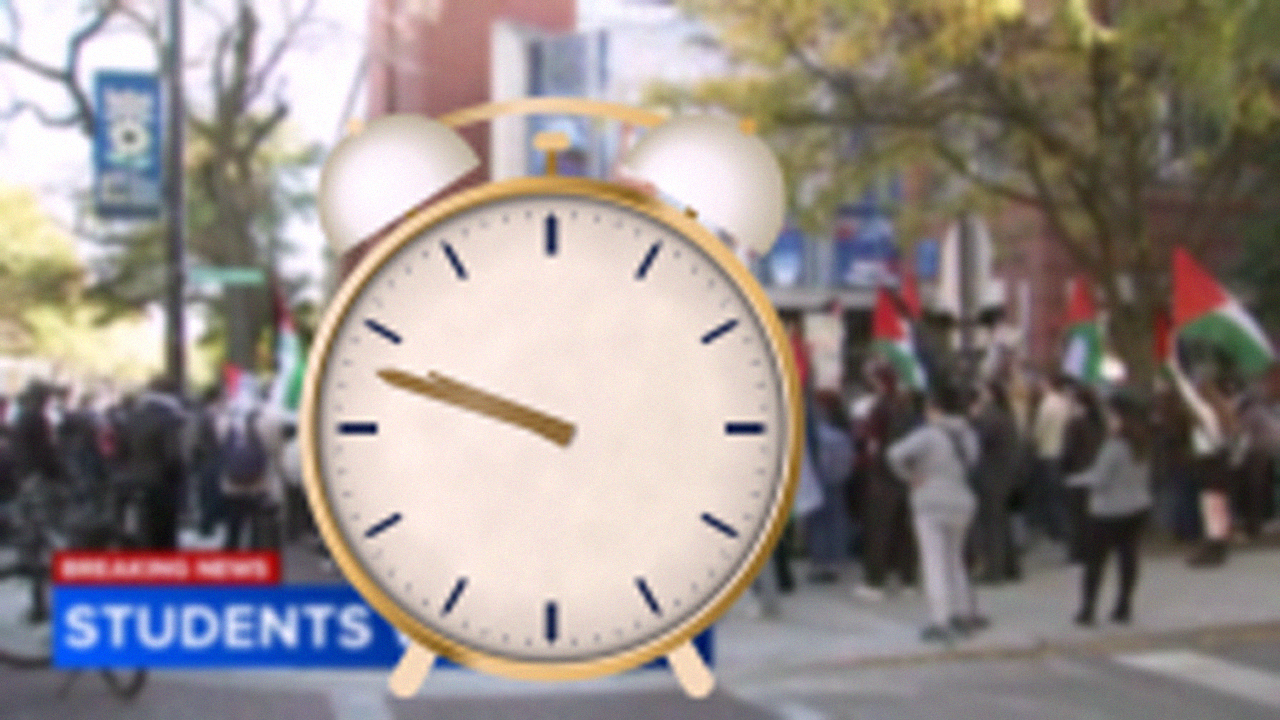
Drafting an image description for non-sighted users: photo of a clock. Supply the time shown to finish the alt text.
9:48
